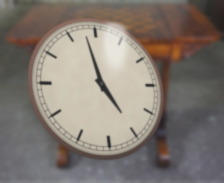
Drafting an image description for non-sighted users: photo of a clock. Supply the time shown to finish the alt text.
4:58
